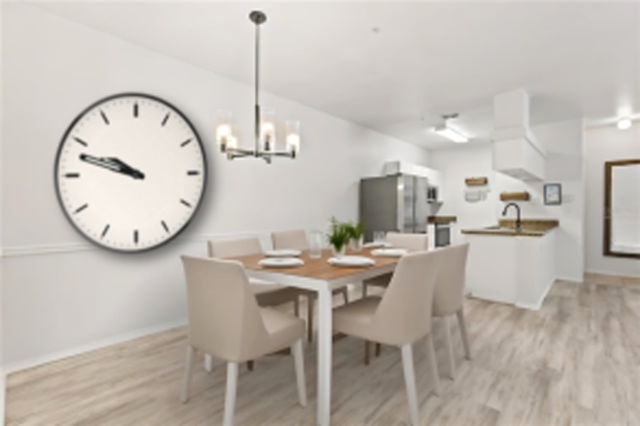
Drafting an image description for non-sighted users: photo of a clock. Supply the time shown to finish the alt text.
9:48
